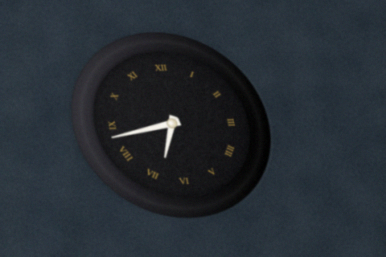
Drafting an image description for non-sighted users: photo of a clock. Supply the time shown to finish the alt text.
6:43
